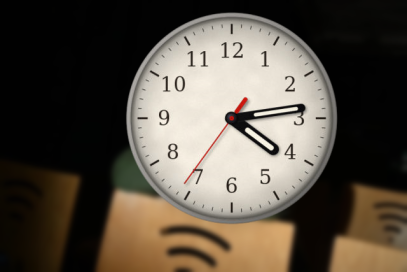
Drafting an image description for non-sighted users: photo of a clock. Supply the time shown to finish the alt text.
4:13:36
